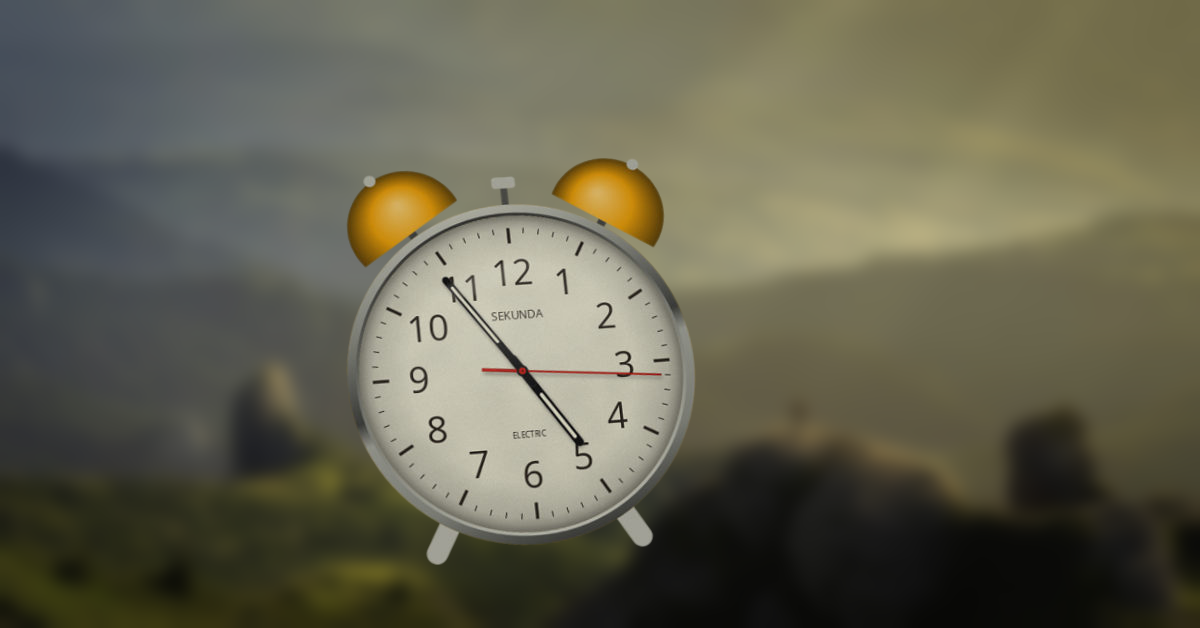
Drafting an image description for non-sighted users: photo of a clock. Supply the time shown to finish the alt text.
4:54:16
